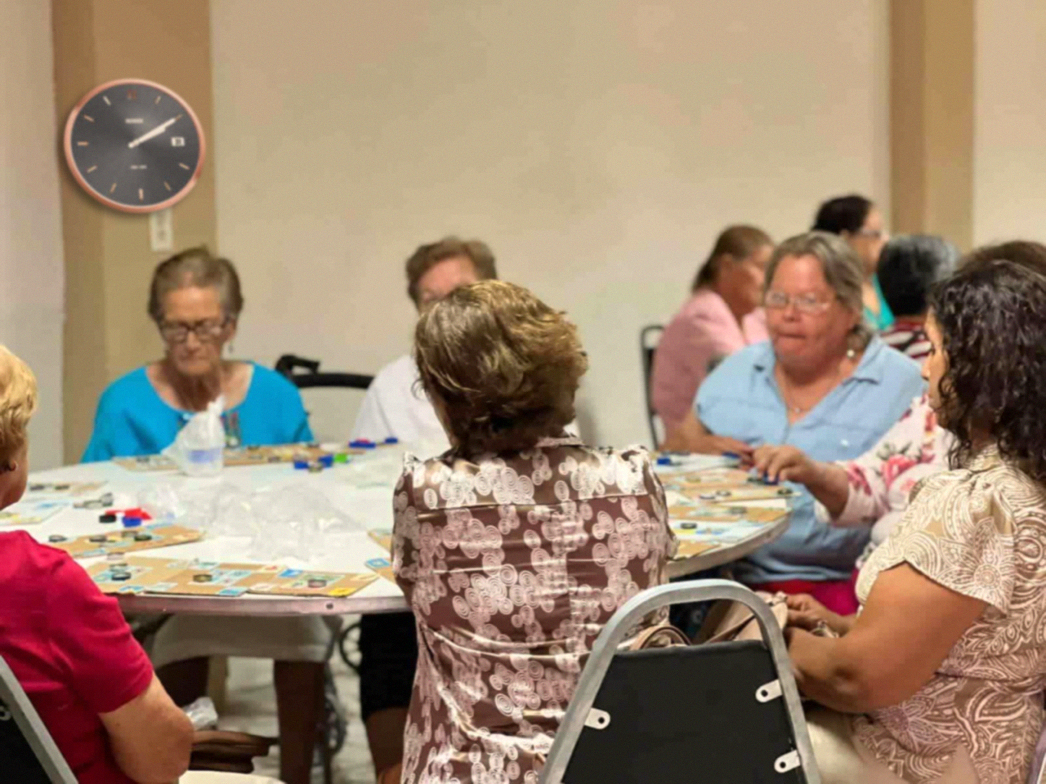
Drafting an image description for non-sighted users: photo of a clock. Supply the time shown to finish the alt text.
2:10
